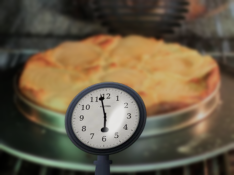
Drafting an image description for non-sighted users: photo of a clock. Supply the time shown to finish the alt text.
5:58
